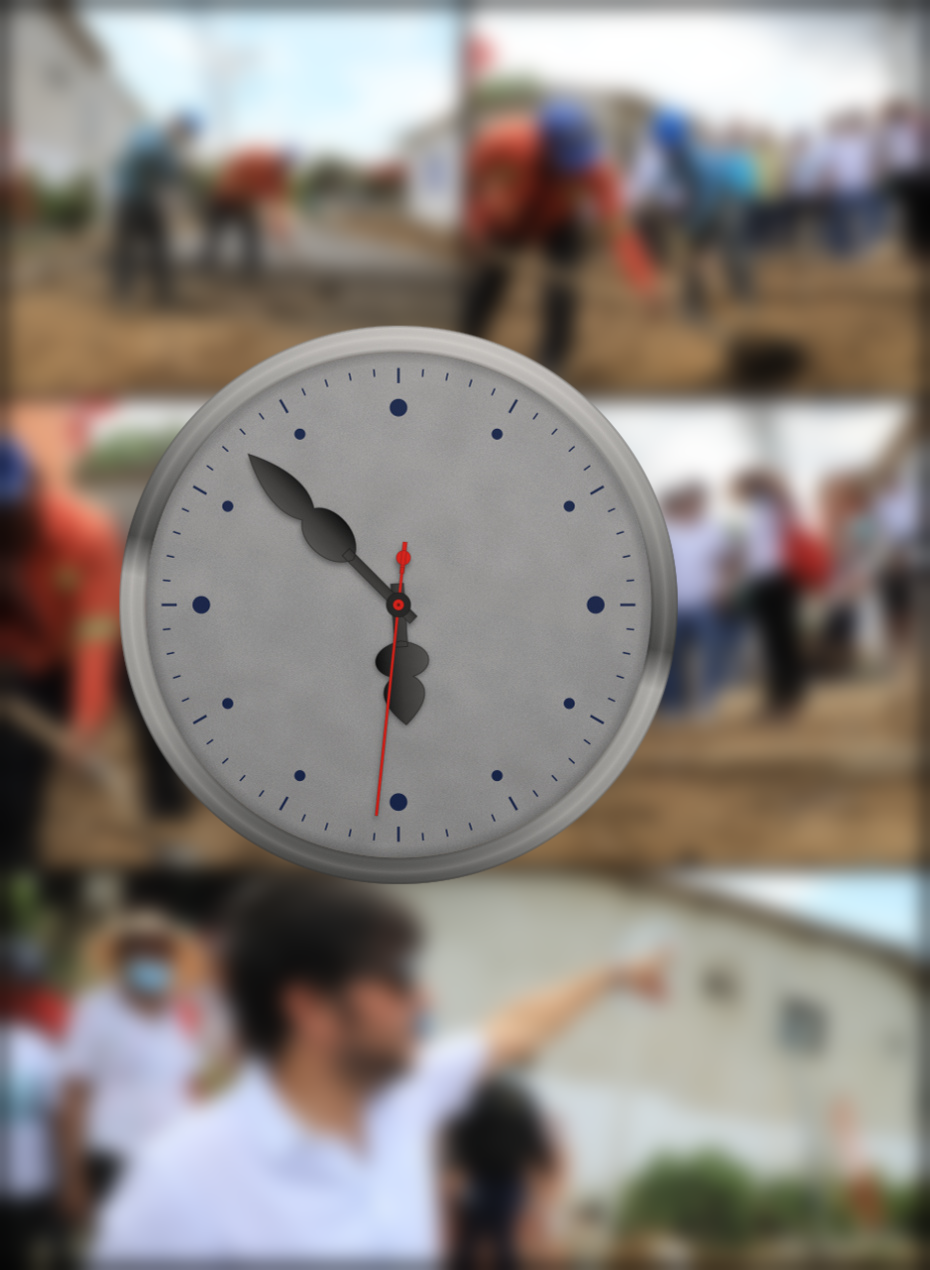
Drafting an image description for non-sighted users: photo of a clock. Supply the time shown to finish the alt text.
5:52:31
